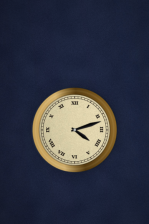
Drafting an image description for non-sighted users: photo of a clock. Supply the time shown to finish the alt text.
4:12
